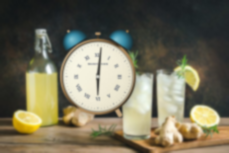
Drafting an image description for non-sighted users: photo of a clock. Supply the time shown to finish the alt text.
6:01
